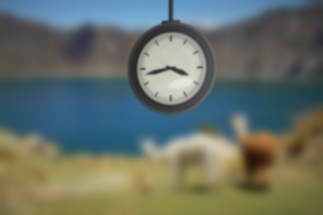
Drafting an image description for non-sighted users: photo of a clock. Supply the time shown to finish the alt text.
3:43
